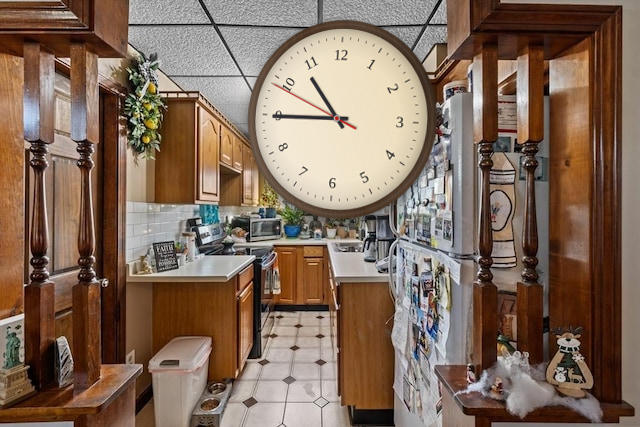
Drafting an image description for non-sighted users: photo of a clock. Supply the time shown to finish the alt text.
10:44:49
